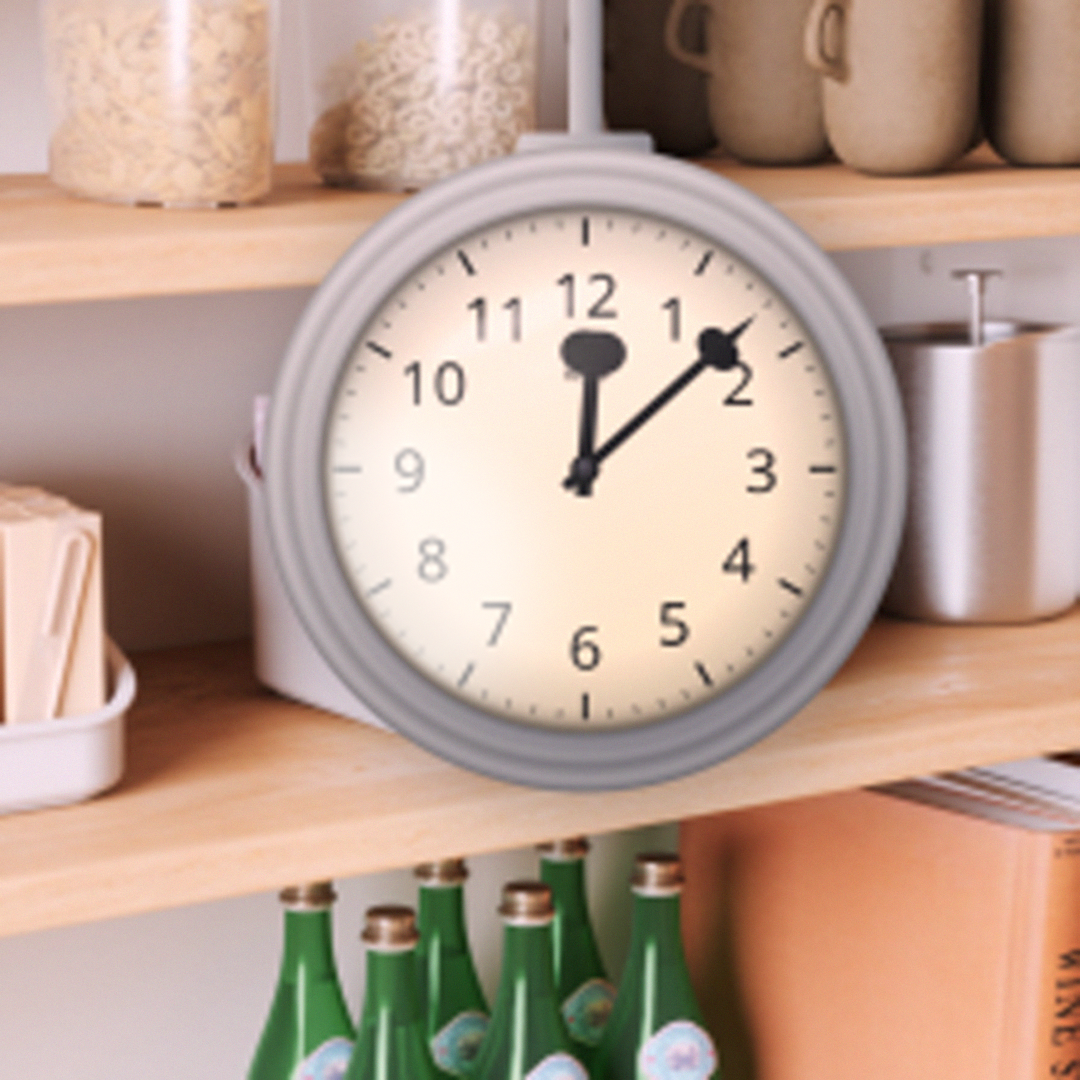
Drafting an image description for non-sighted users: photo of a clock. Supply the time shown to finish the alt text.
12:08
